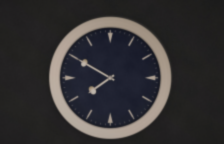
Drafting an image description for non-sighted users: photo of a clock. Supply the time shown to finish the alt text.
7:50
